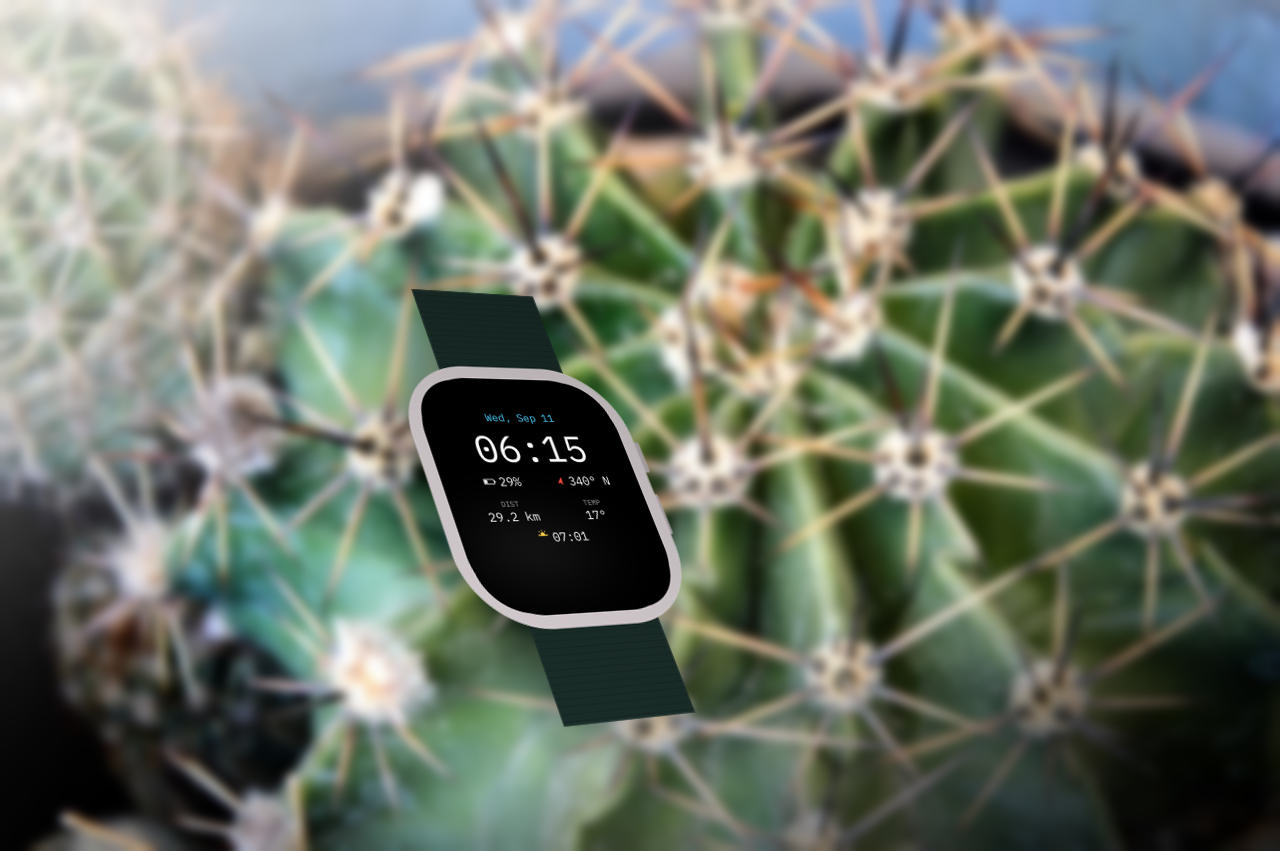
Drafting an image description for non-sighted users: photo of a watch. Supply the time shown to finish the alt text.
6:15
